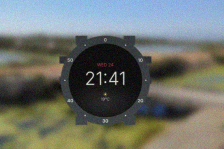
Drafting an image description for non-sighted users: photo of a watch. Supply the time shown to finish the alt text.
21:41
